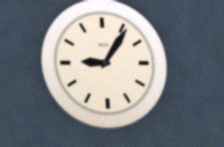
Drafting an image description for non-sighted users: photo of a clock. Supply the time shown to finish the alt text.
9:06
